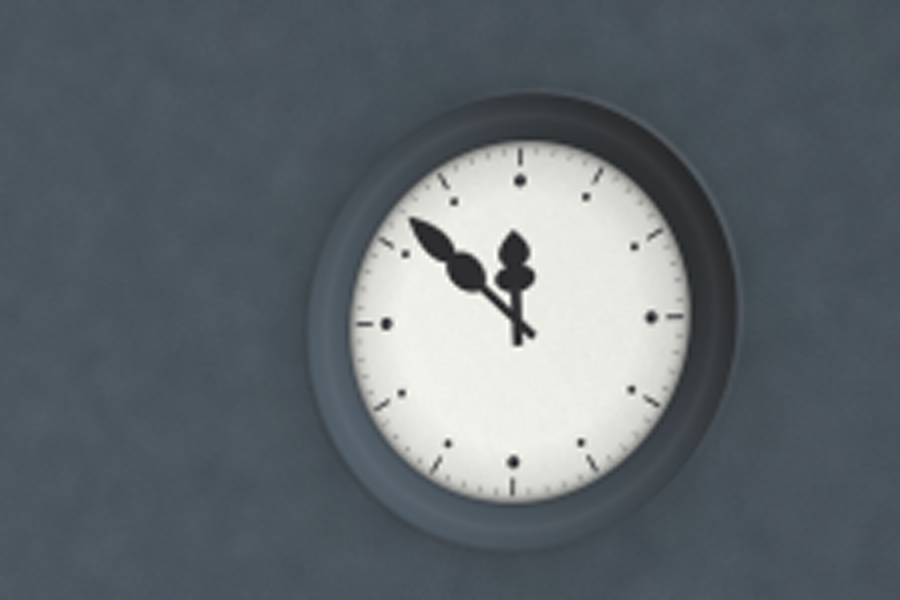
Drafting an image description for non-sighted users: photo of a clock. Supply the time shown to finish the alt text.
11:52
